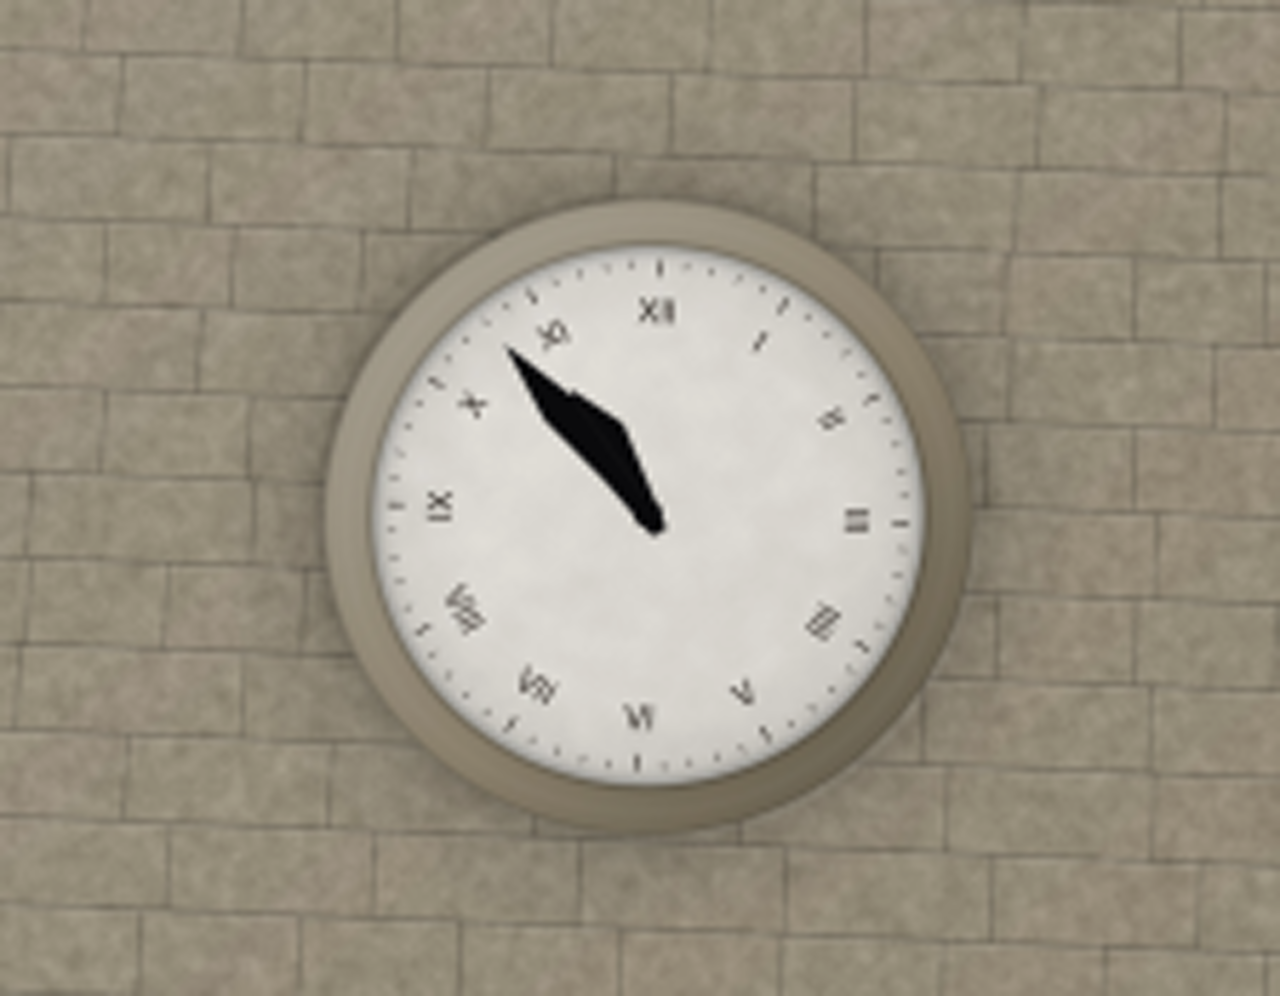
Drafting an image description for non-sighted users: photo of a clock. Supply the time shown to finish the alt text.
10:53
